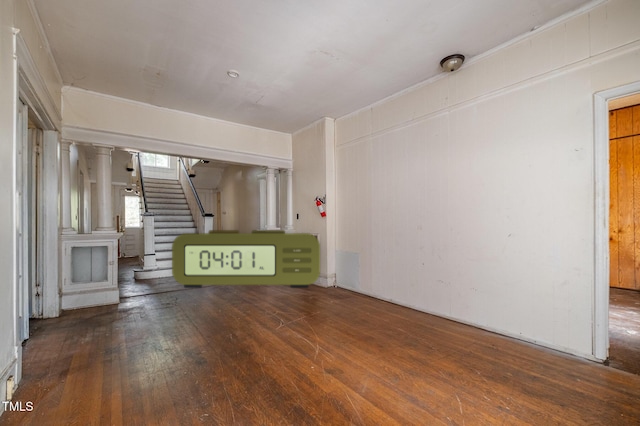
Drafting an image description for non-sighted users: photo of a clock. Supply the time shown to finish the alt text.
4:01
